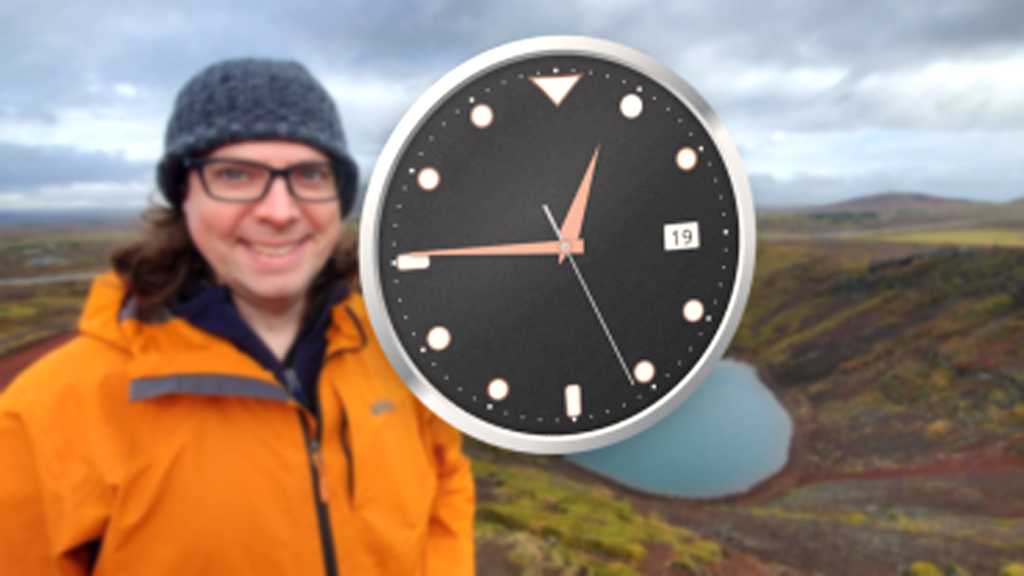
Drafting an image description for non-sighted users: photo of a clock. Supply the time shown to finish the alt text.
12:45:26
